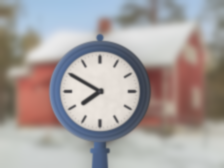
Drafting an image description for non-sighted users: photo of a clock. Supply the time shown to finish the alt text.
7:50
